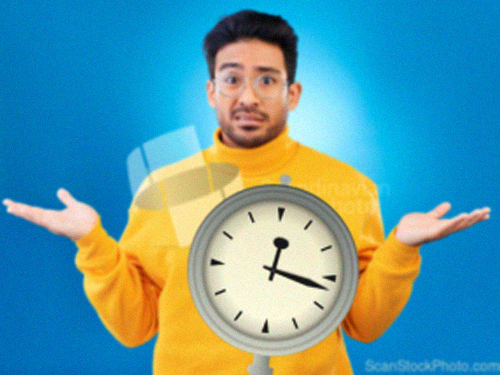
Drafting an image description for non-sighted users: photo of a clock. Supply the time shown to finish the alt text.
12:17
